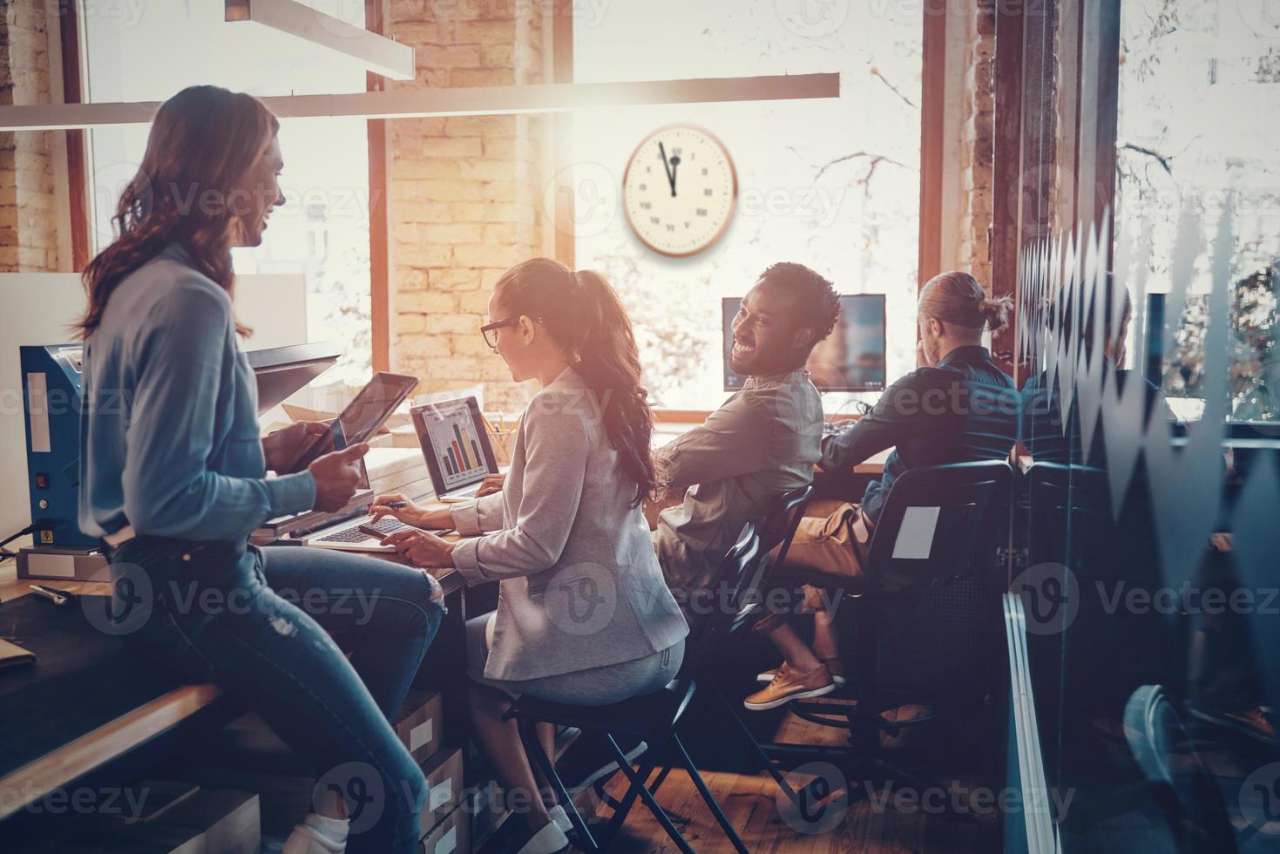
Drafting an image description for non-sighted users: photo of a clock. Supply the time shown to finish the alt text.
11:56
